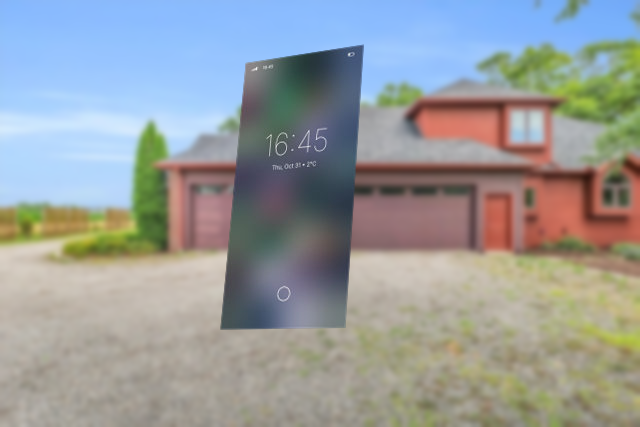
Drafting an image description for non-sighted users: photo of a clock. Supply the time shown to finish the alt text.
16:45
